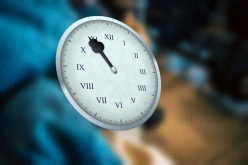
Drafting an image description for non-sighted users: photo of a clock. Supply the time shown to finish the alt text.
10:54
